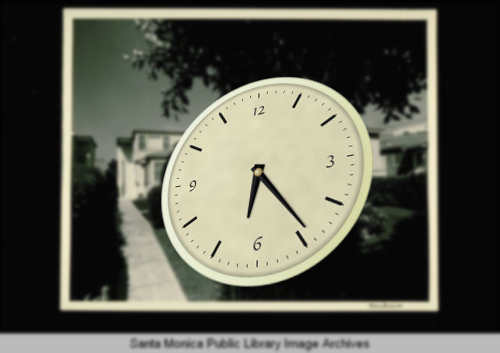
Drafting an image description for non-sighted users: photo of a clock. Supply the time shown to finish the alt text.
6:24
